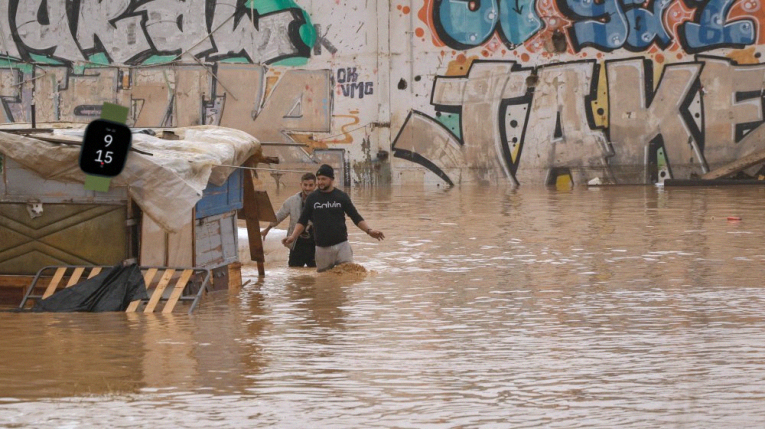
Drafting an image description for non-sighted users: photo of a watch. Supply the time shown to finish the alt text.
9:15
